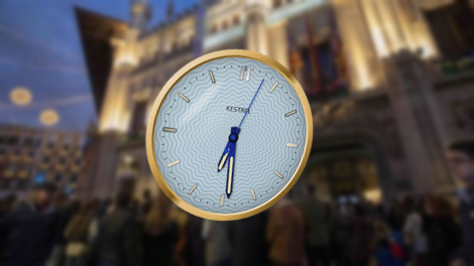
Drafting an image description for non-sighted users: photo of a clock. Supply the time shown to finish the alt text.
6:29:03
